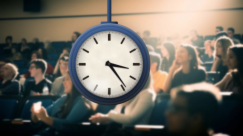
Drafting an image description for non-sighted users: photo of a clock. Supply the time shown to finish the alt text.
3:24
